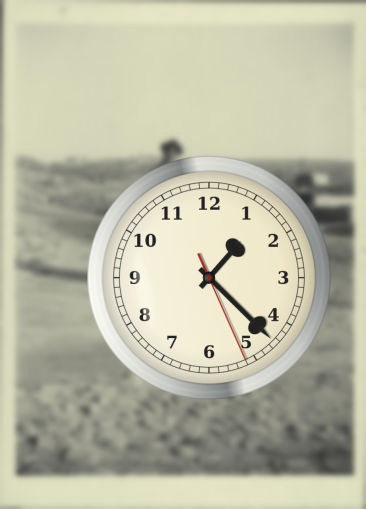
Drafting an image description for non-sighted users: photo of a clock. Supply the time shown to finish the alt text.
1:22:26
